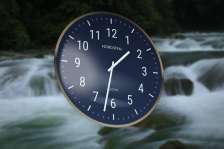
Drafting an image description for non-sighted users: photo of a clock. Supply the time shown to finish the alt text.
1:32
